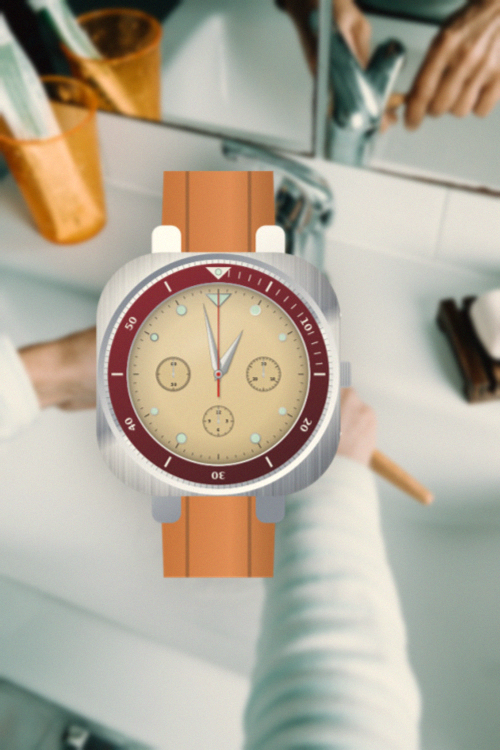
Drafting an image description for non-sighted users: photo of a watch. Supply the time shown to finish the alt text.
12:58
